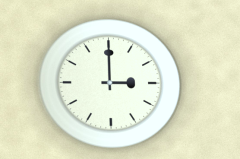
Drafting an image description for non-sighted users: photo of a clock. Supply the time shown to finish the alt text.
3:00
